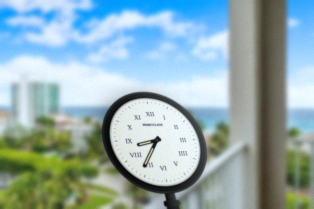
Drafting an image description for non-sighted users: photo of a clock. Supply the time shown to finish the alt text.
8:36
